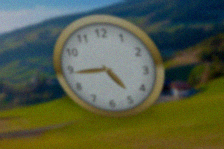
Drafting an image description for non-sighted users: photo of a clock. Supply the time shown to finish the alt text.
4:44
